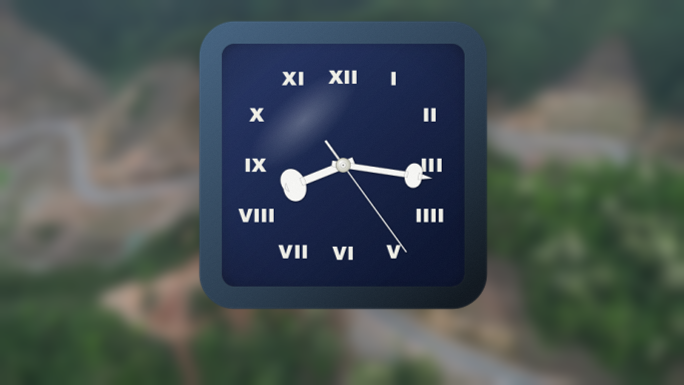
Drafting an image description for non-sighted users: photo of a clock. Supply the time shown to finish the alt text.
8:16:24
